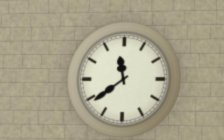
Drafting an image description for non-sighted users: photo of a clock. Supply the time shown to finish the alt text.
11:39
